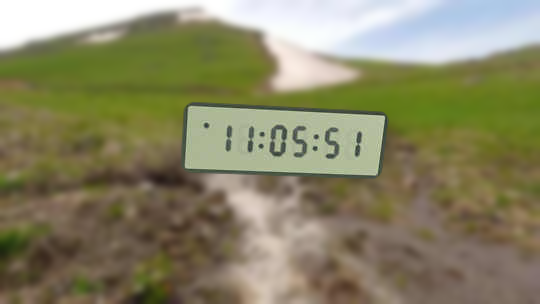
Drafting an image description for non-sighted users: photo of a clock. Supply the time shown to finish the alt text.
11:05:51
